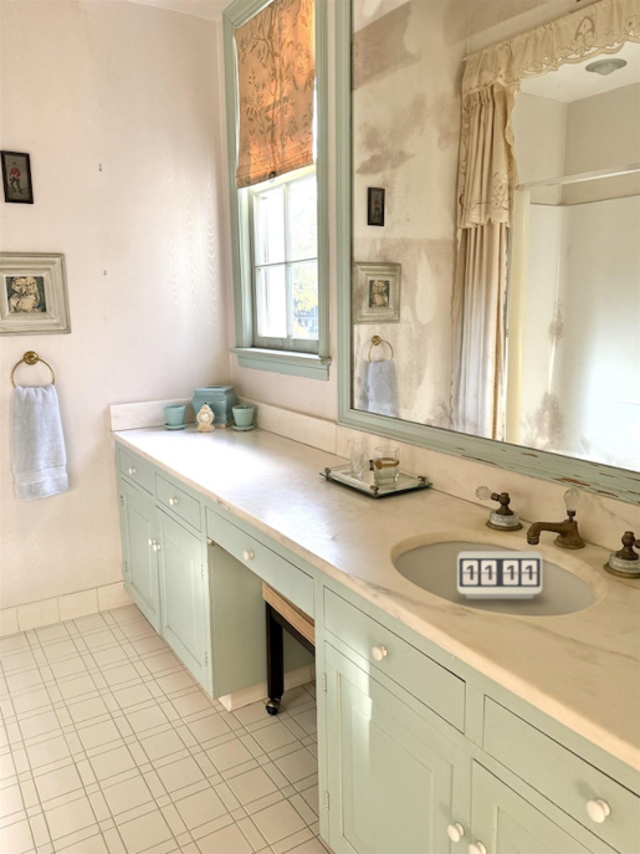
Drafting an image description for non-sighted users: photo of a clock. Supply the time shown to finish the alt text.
11:11
